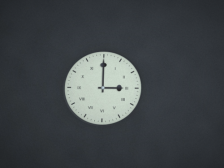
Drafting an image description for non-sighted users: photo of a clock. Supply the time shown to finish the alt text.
3:00
